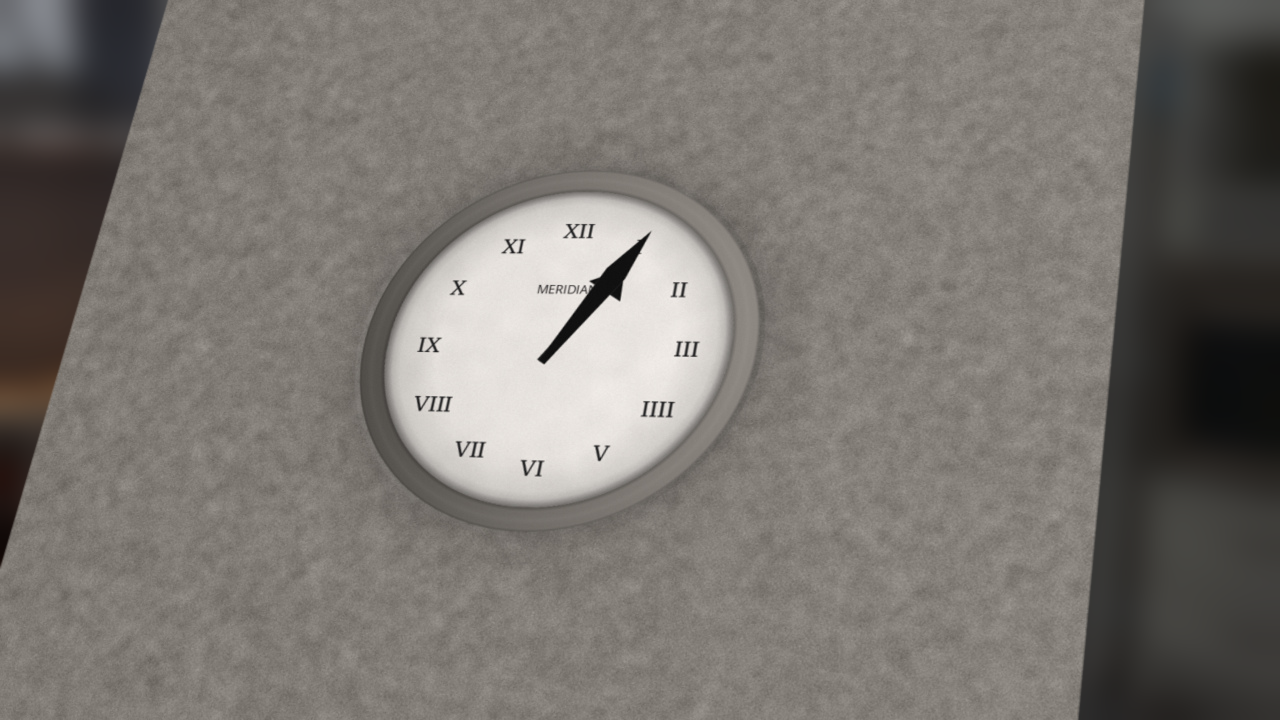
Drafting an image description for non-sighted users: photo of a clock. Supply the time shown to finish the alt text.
1:05
